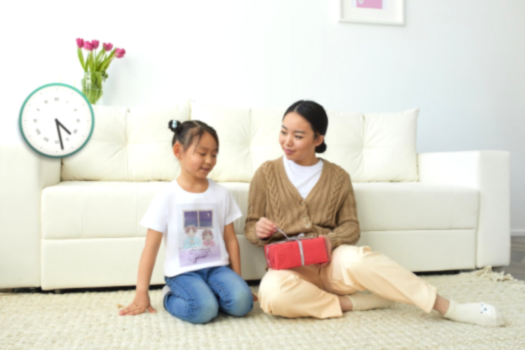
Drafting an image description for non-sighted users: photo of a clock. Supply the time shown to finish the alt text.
4:28
